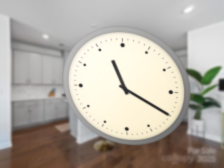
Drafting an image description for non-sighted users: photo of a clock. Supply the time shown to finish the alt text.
11:20
